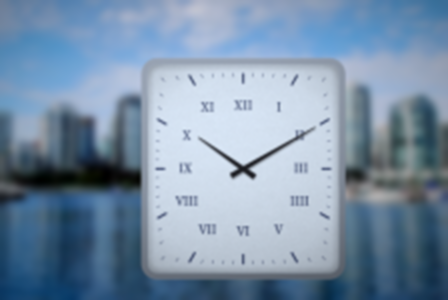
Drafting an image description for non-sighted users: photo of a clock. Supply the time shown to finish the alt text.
10:10
